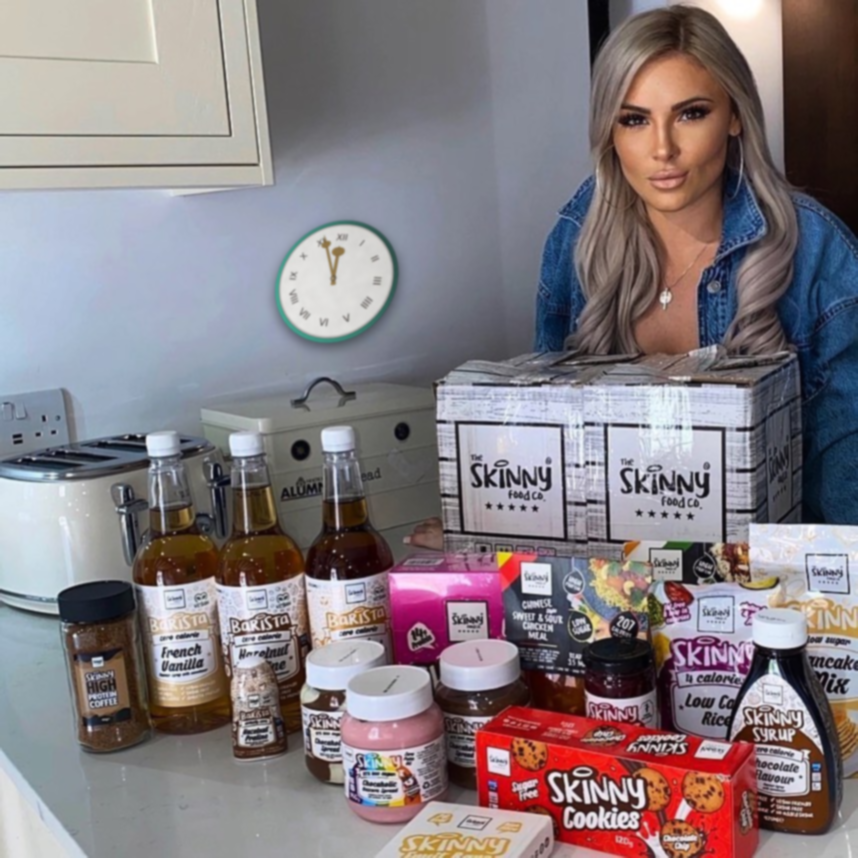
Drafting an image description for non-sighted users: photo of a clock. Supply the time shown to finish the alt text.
11:56
